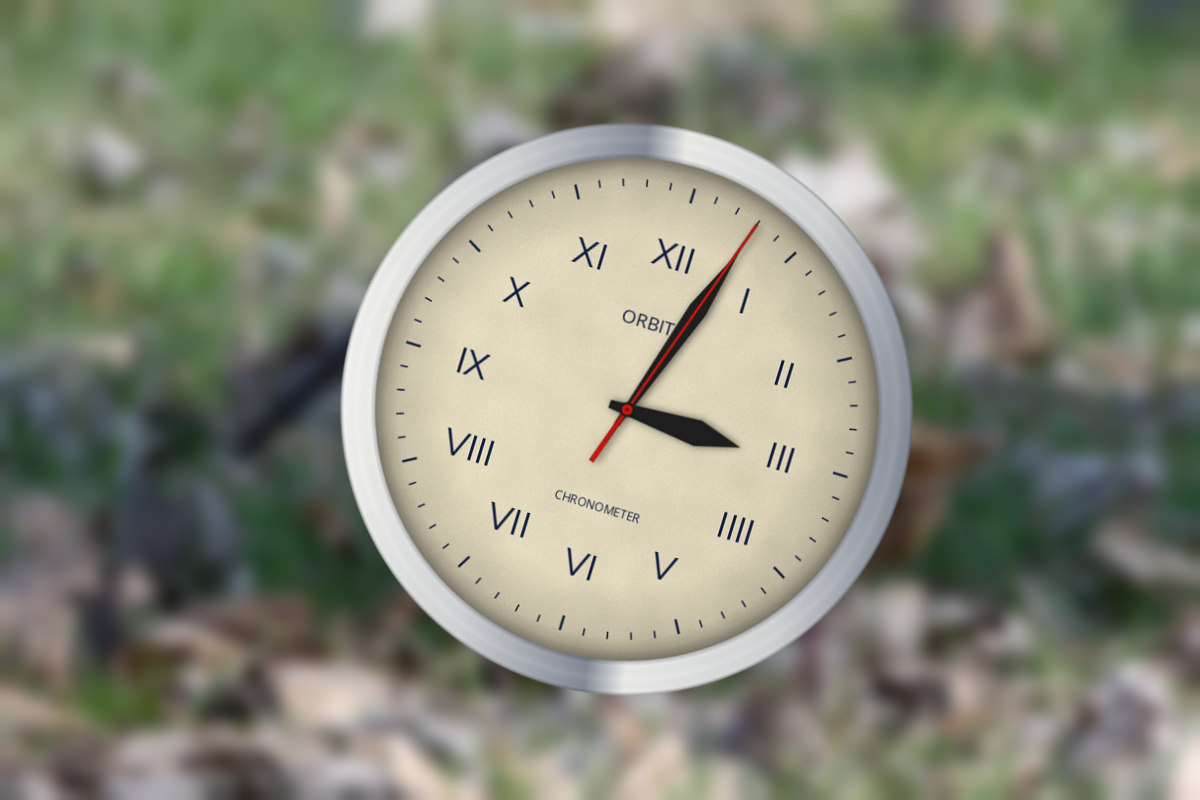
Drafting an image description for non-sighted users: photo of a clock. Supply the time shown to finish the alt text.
3:03:03
